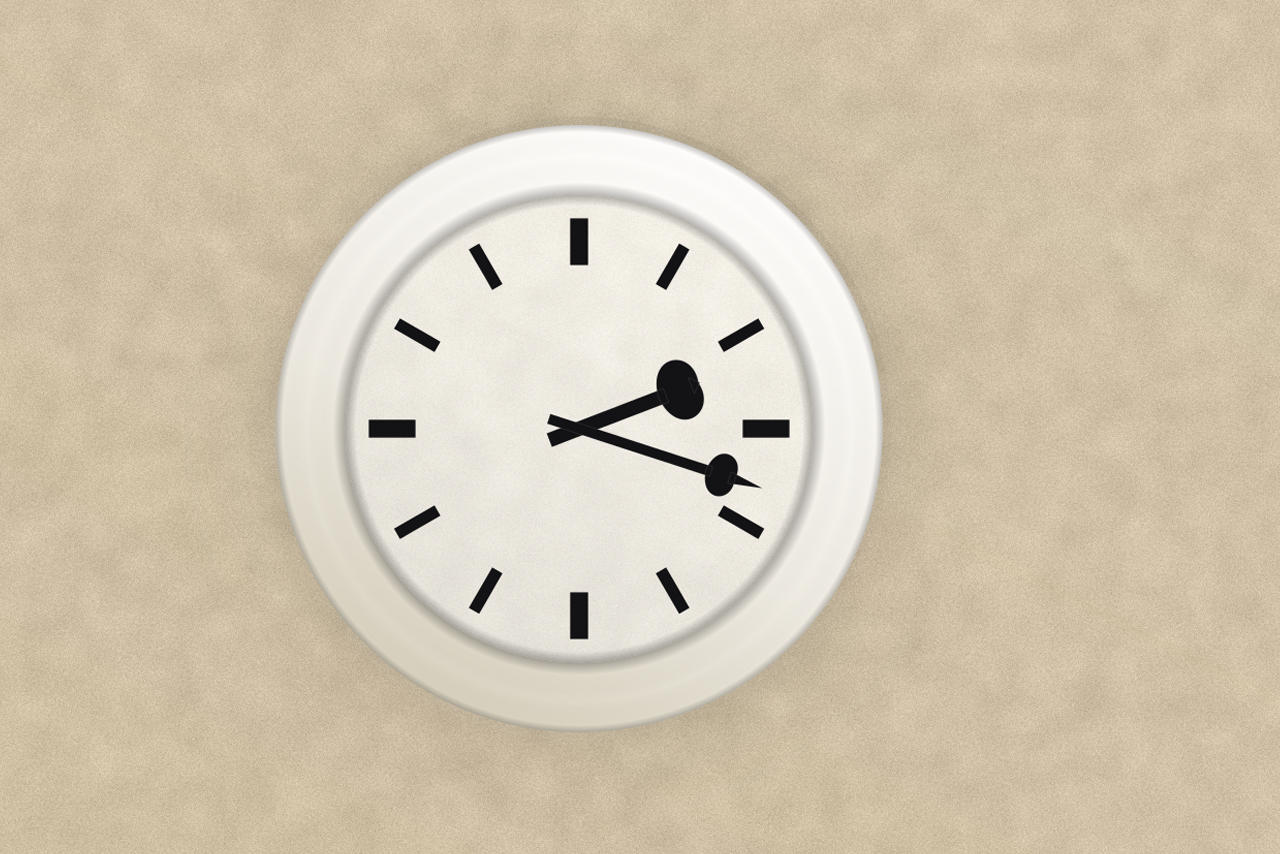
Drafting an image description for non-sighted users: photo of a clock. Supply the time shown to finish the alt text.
2:18
